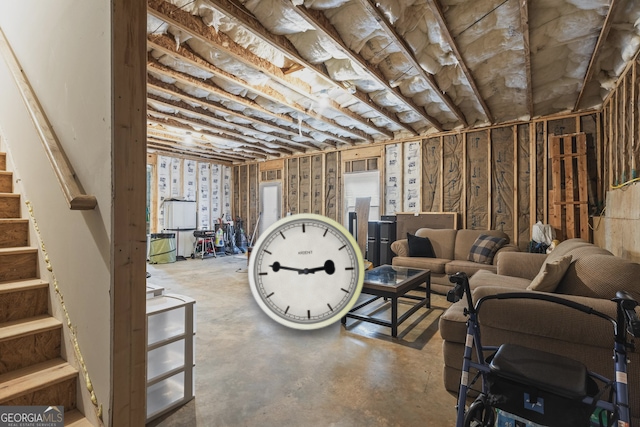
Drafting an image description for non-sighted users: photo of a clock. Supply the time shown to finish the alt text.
2:47
